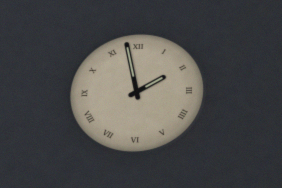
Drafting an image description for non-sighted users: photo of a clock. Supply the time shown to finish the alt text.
1:58
